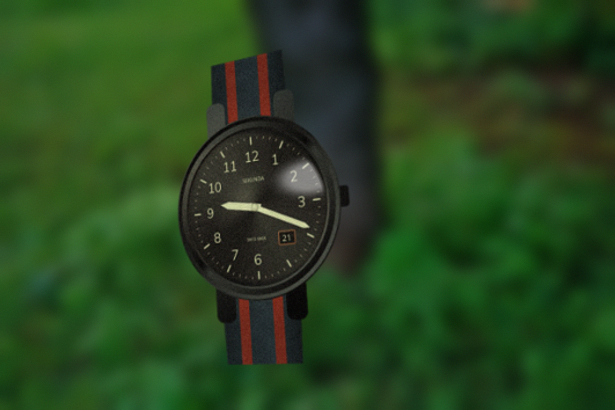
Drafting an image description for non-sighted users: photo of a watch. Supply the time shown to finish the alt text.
9:19
